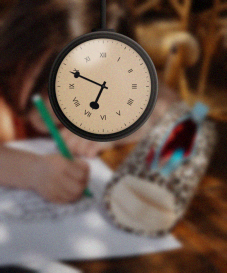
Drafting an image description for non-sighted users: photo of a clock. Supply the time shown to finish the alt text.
6:49
